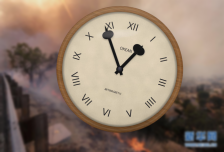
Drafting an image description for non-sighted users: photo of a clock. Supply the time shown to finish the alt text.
12:54
